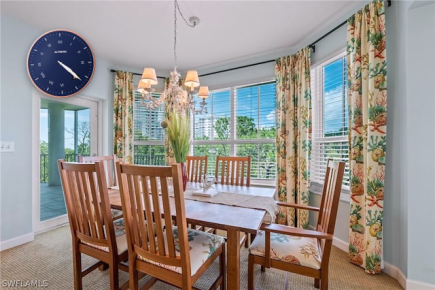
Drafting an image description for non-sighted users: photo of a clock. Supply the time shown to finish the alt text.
4:22
